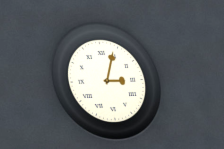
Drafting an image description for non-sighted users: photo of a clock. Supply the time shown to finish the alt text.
3:04
